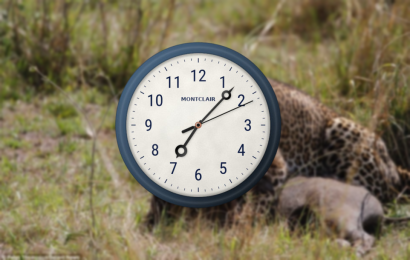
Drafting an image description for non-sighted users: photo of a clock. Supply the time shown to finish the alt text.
7:07:11
